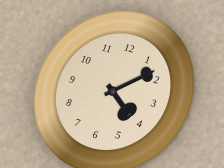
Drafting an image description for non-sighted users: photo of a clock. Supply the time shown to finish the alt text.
4:08
